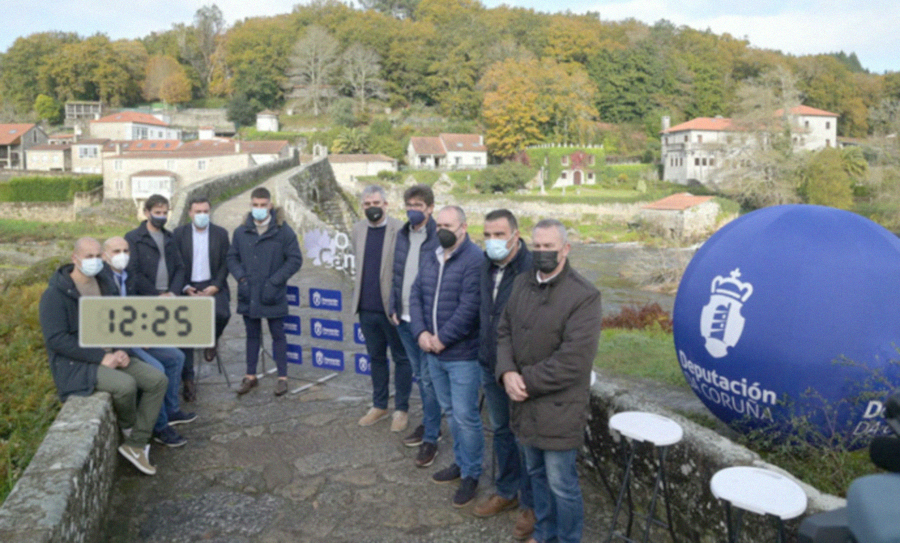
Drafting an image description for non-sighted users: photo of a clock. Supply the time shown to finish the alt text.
12:25
